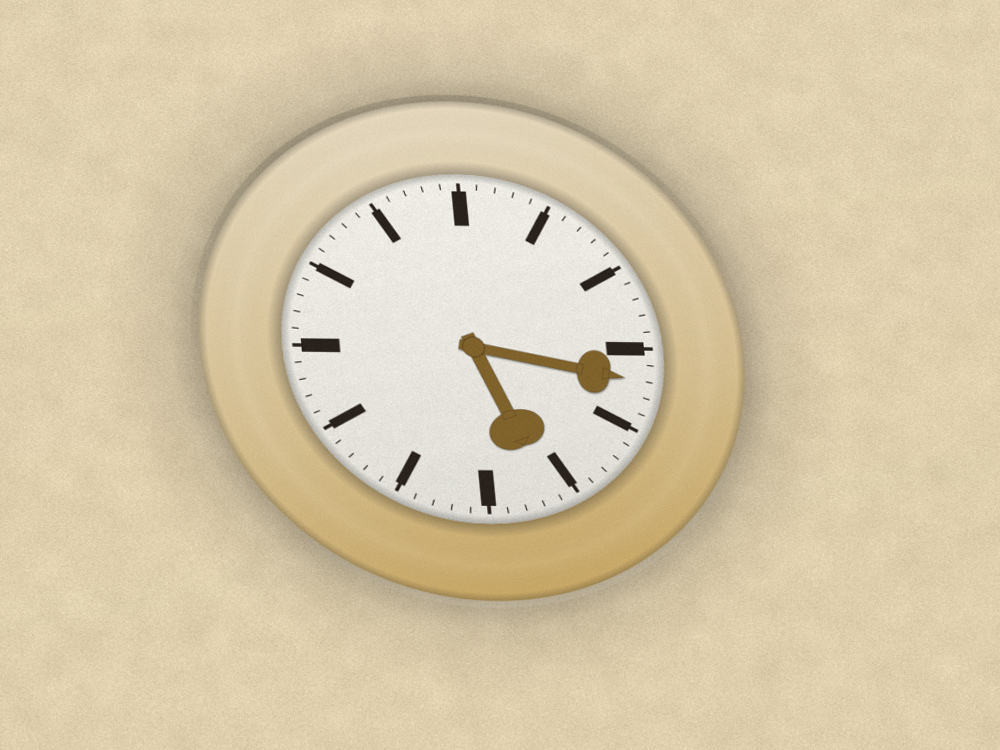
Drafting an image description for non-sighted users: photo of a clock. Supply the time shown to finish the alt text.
5:17
